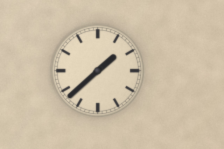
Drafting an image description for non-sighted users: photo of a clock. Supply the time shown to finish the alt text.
1:38
